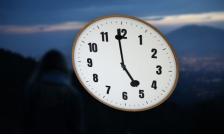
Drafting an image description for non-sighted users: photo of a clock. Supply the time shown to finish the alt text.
4:59
